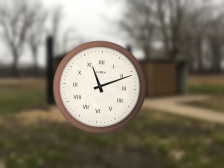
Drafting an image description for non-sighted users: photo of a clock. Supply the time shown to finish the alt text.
11:11
